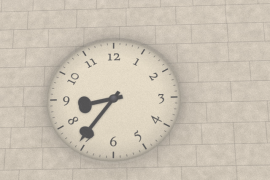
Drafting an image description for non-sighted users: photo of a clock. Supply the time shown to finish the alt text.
8:36
